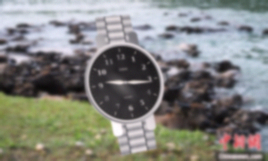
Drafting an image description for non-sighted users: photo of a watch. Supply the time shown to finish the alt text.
9:16
